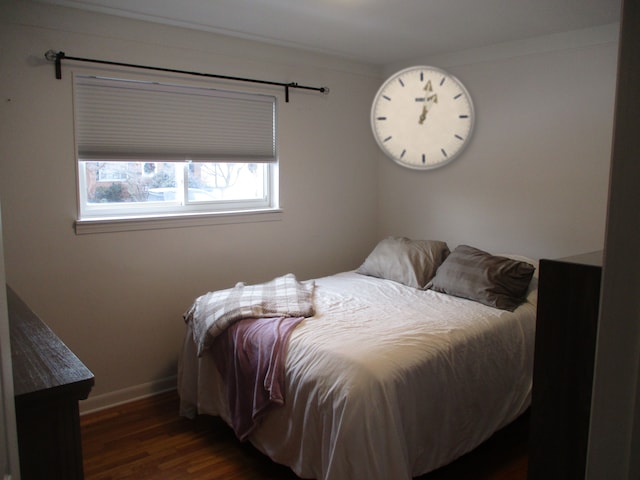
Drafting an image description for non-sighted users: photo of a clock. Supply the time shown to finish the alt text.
1:02
